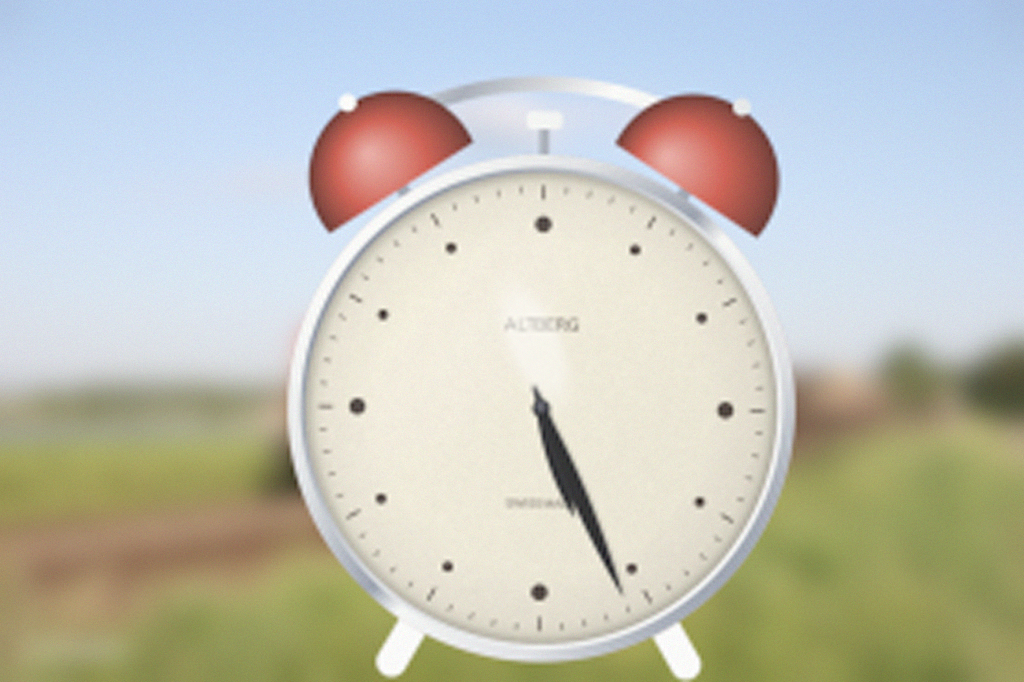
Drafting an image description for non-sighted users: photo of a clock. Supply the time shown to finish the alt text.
5:26
